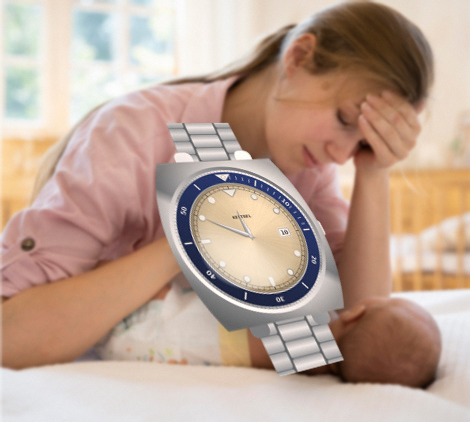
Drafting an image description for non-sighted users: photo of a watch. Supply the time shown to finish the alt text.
11:50
